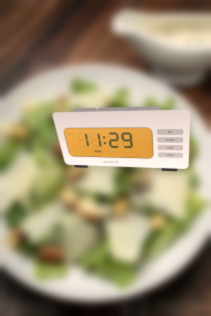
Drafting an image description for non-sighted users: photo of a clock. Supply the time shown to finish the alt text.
11:29
